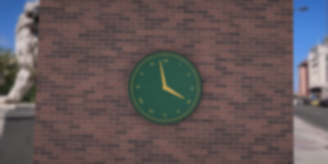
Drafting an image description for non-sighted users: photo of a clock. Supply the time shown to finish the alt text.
3:58
